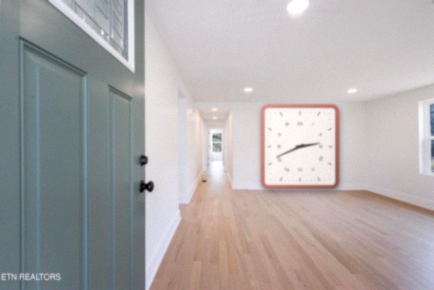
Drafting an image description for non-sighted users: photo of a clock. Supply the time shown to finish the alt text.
2:41
